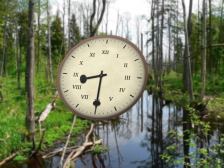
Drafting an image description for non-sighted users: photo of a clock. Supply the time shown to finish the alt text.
8:30
